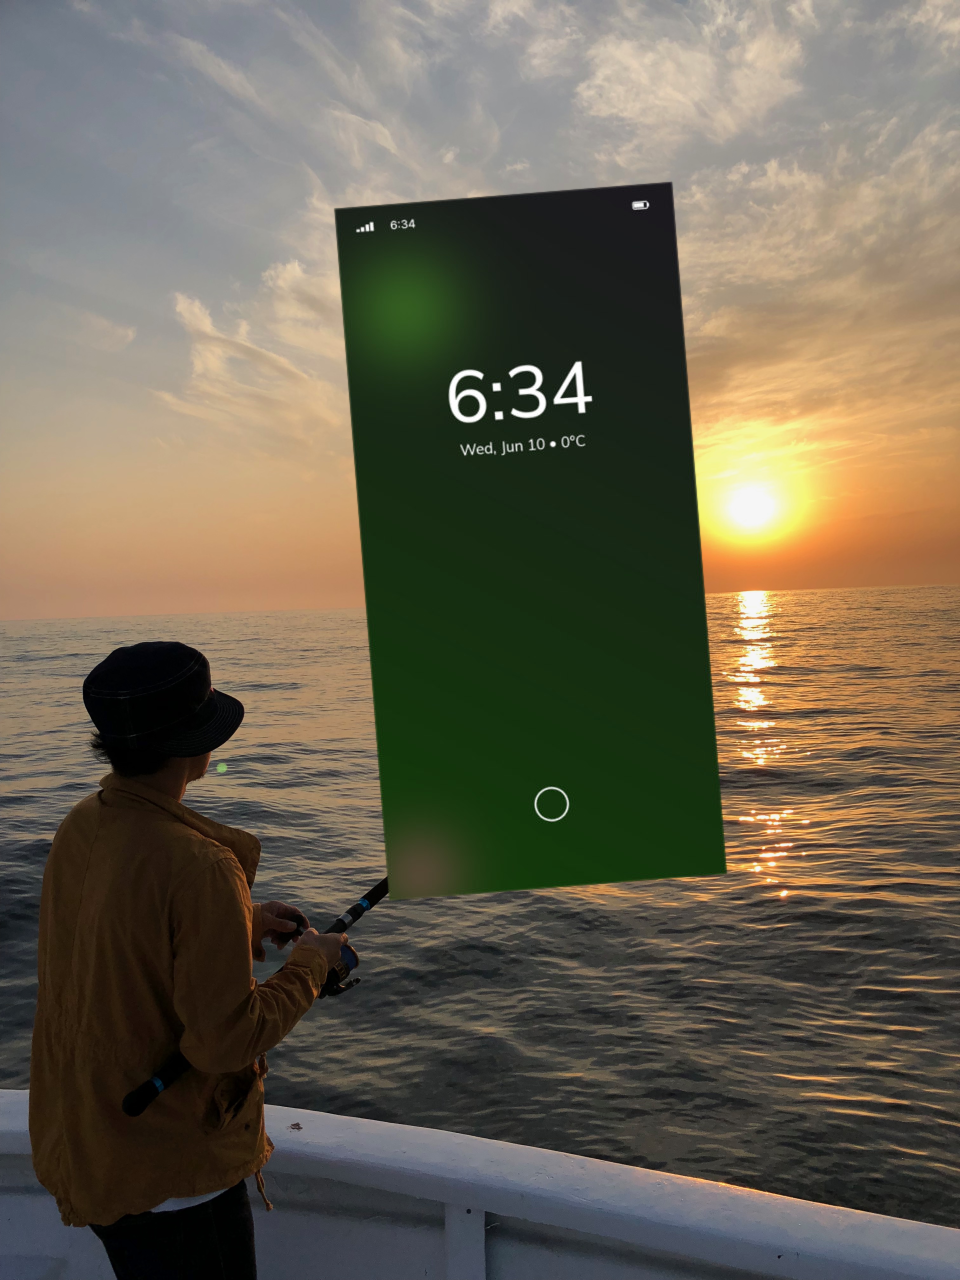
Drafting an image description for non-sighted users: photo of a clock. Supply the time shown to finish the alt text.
6:34
